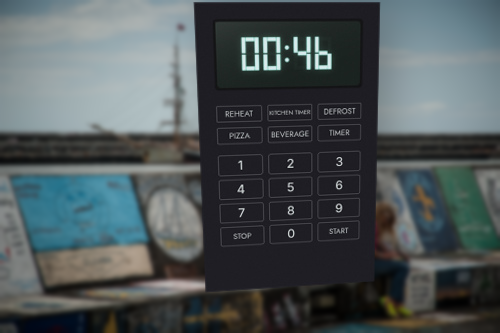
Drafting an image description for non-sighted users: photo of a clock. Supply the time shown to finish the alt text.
0:46
